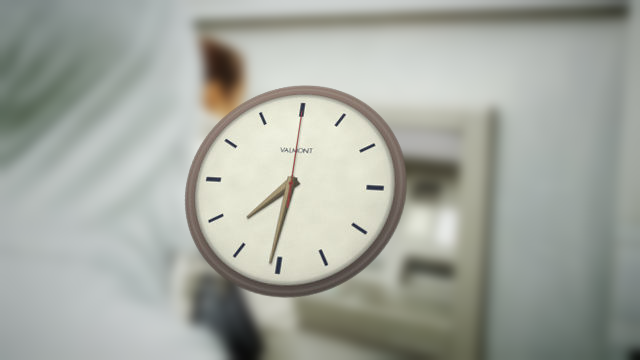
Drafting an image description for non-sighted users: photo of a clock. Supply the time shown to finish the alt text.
7:31:00
